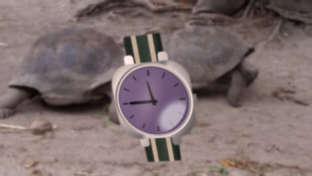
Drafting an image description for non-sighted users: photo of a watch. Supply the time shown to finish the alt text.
11:45
